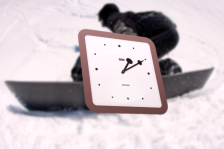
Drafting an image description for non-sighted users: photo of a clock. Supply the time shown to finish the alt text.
1:10
